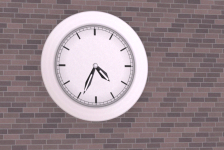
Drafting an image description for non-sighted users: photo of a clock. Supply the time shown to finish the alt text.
4:34
